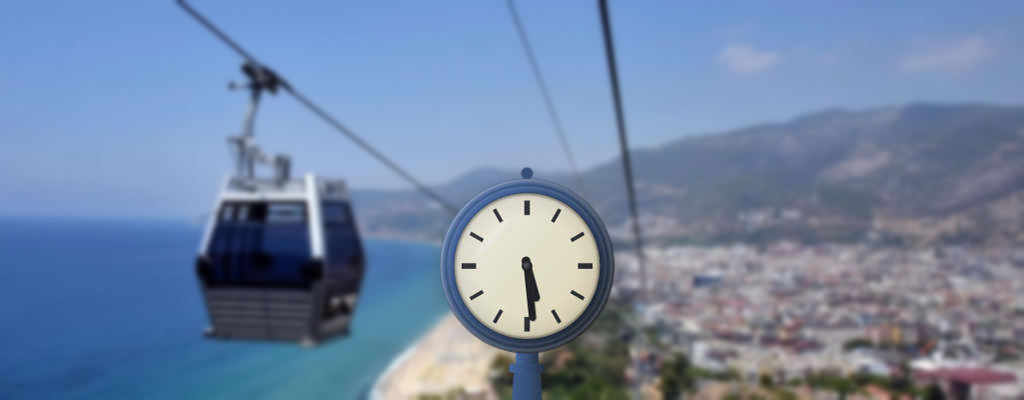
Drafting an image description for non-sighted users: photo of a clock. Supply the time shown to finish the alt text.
5:29
